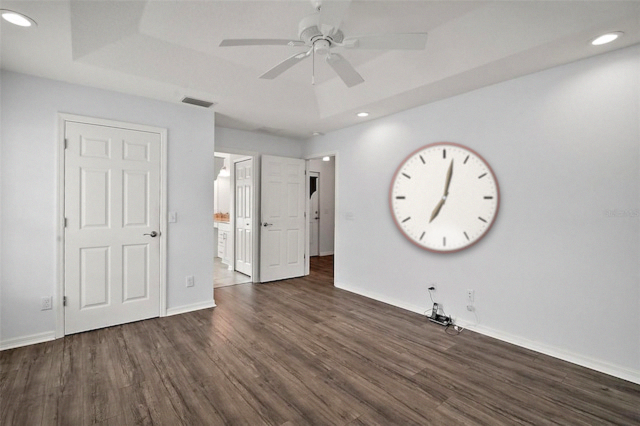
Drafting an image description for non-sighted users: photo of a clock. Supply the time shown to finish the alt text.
7:02
